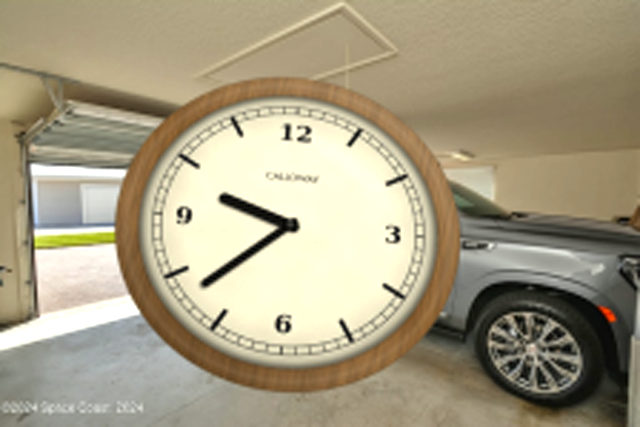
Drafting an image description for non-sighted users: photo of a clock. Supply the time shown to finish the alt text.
9:38
